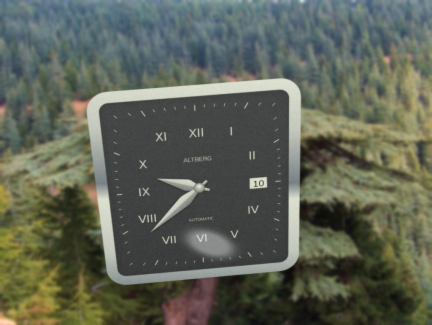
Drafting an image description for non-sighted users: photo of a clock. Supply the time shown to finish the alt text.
9:38
